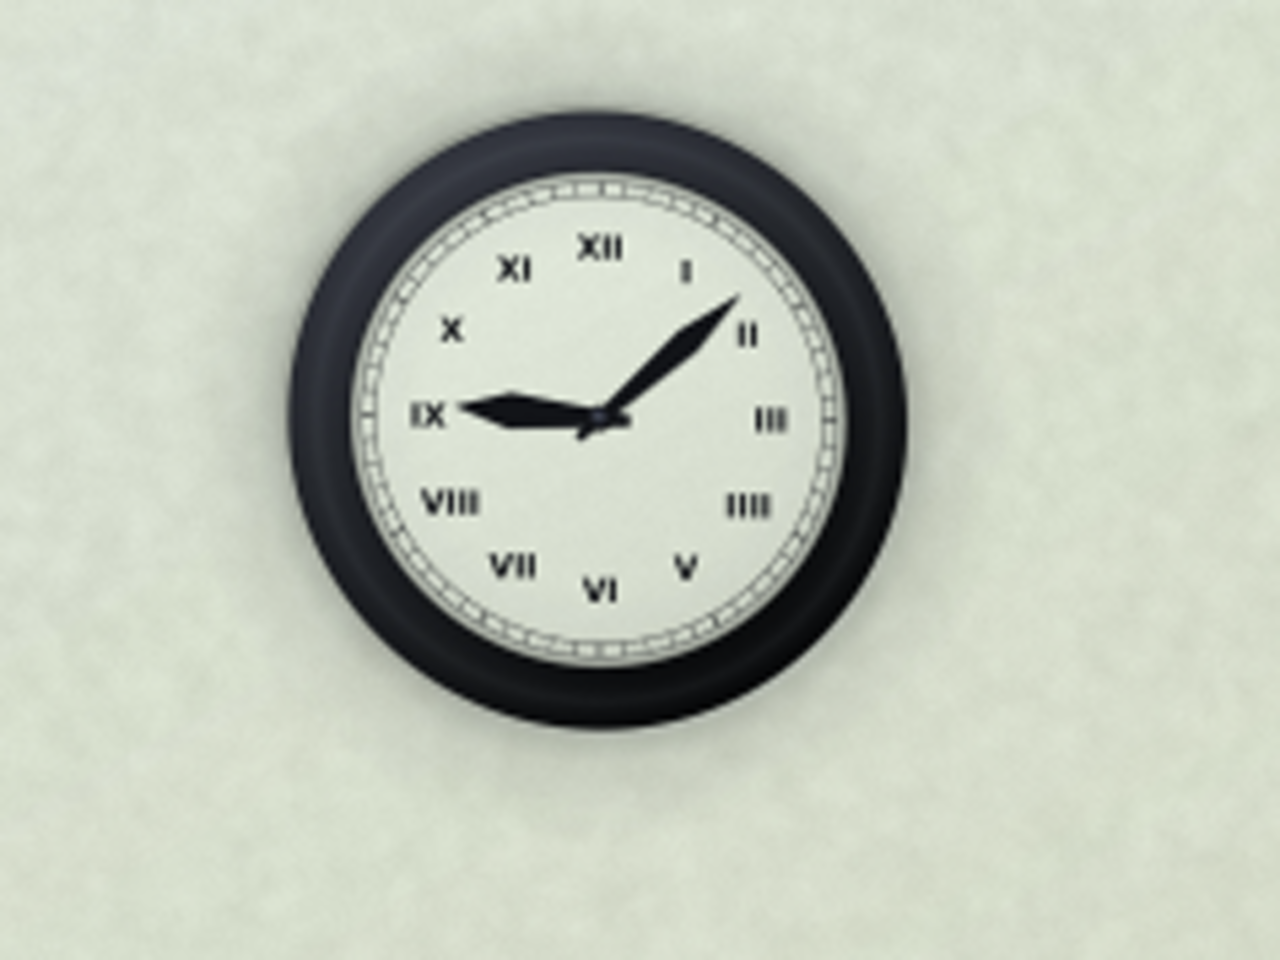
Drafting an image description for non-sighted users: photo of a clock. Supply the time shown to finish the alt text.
9:08
